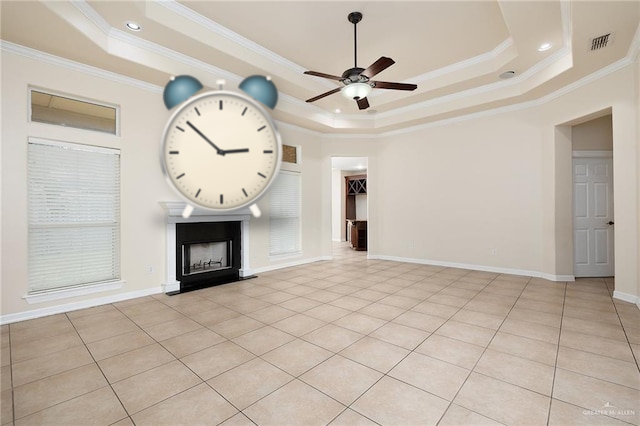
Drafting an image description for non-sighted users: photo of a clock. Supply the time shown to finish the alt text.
2:52
